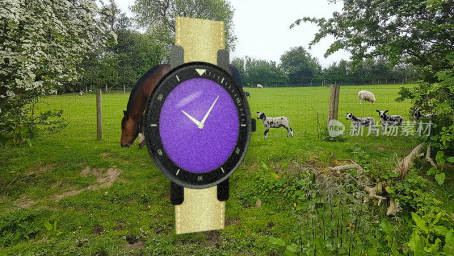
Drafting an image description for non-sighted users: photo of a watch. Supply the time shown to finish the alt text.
10:06
